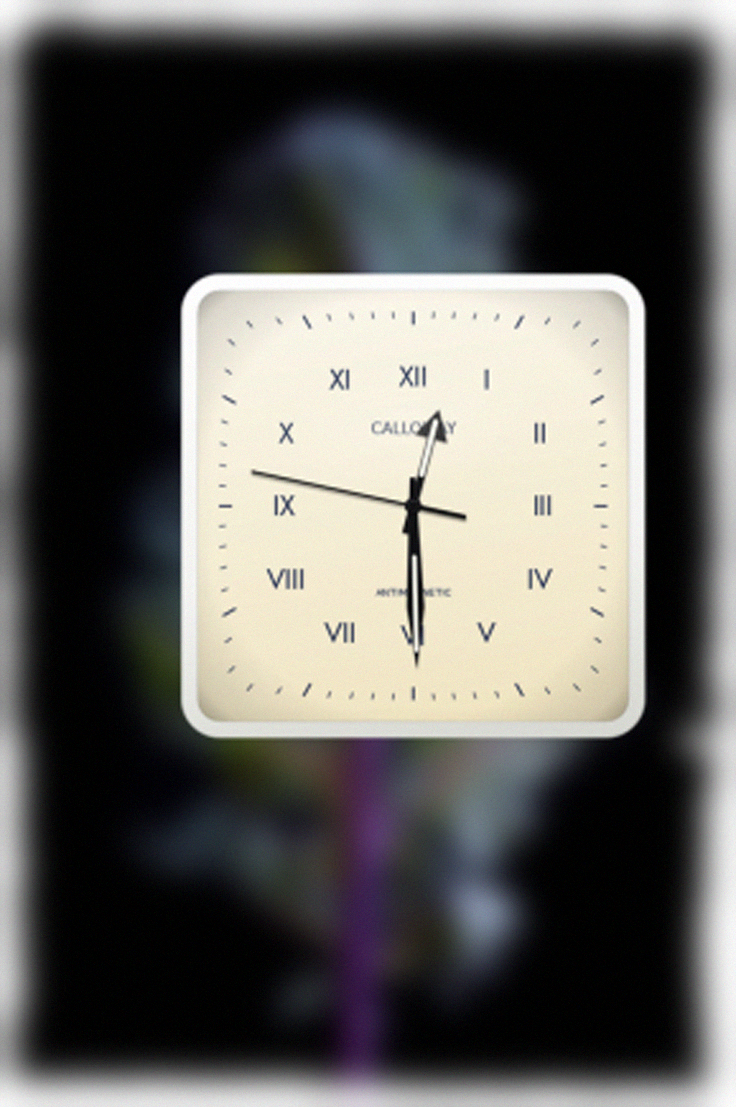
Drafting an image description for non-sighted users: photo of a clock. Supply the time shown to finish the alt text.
12:29:47
